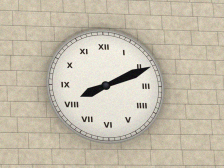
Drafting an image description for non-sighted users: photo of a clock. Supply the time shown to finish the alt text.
8:11
